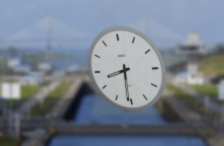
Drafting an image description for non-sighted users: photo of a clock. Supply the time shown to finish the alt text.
8:31
